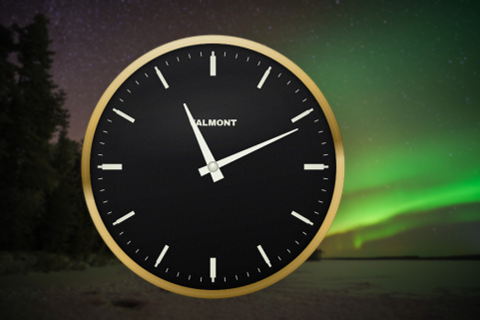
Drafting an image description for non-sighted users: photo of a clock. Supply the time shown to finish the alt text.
11:11
